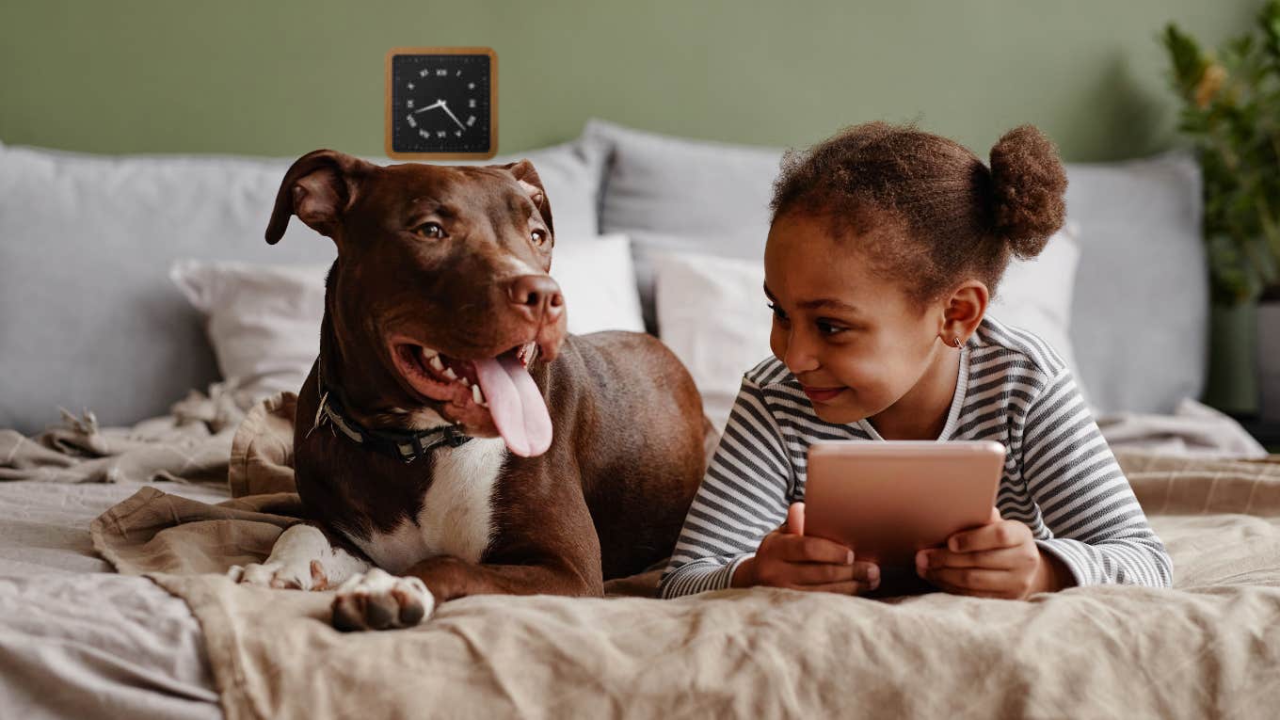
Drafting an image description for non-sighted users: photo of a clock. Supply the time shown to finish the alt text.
8:23
